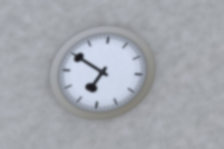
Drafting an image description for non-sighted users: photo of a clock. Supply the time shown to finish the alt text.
6:50
